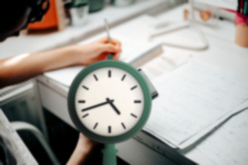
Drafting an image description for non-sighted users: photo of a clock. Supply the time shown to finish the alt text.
4:42
